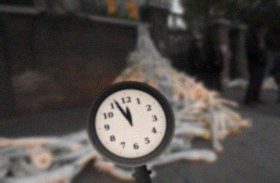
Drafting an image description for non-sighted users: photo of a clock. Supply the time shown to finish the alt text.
11:56
